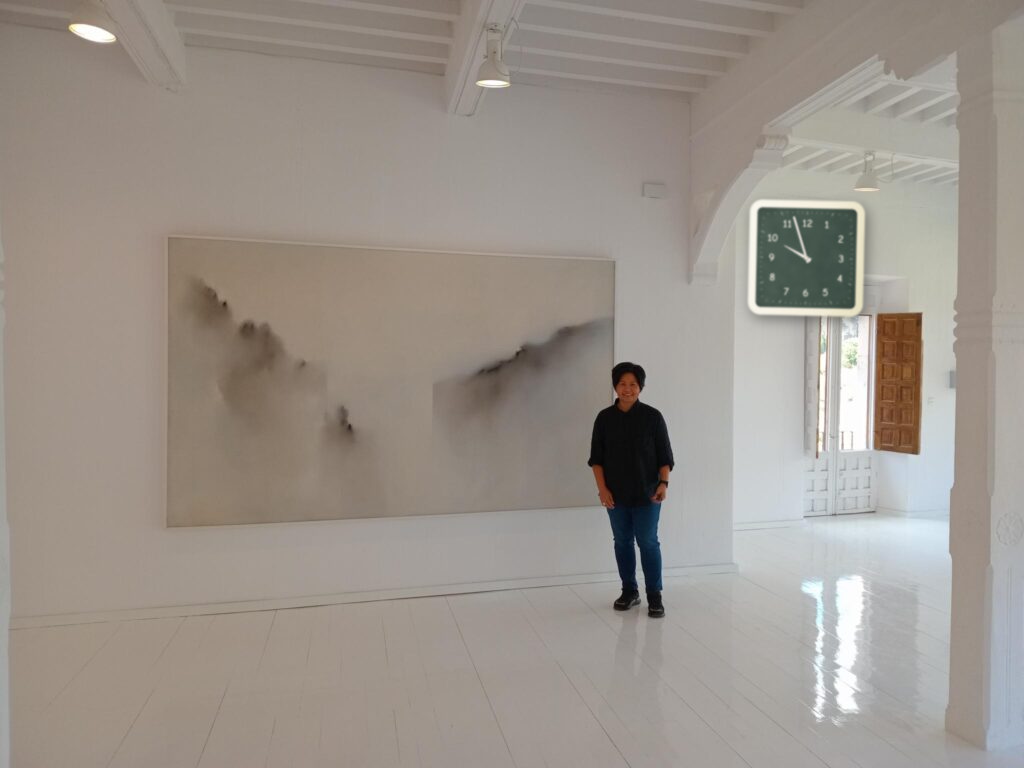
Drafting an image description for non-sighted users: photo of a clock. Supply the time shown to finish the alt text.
9:57
